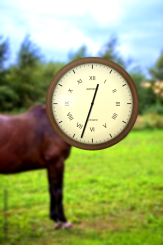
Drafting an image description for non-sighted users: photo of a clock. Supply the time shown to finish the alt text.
12:33
